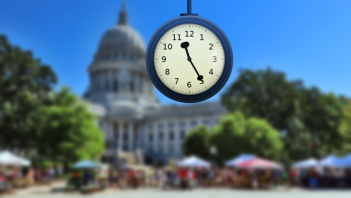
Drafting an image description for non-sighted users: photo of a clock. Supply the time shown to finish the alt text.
11:25
